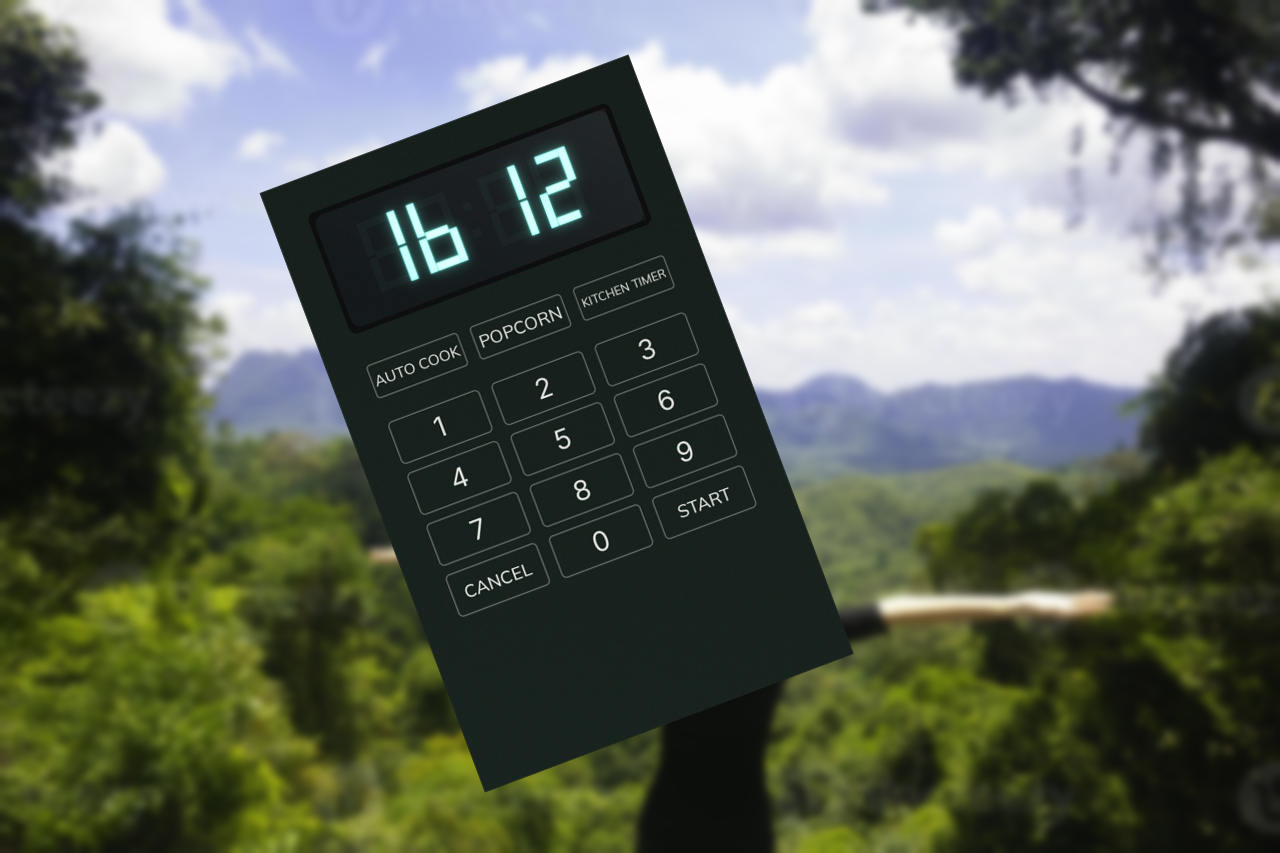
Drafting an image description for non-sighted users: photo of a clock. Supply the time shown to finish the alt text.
16:12
